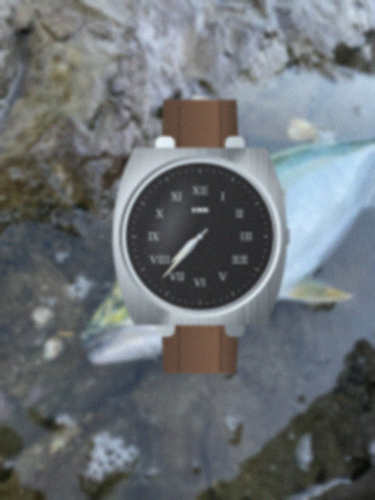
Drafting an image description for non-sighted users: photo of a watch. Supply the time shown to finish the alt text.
7:37
